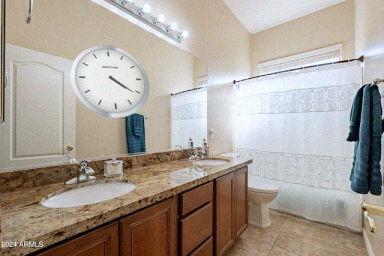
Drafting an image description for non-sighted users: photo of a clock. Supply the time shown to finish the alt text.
4:21
